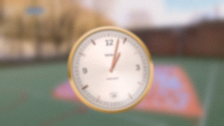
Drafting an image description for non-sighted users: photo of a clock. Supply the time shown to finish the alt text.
1:03
